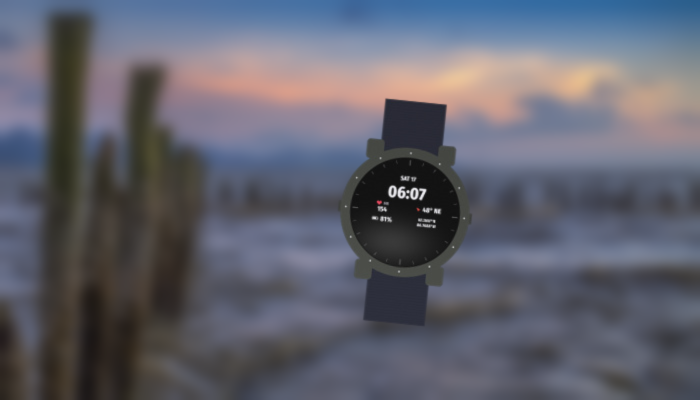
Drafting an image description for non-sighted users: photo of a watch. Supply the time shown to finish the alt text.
6:07
